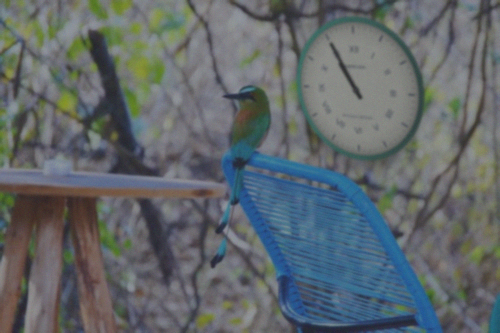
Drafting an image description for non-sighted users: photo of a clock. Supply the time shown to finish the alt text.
10:55
